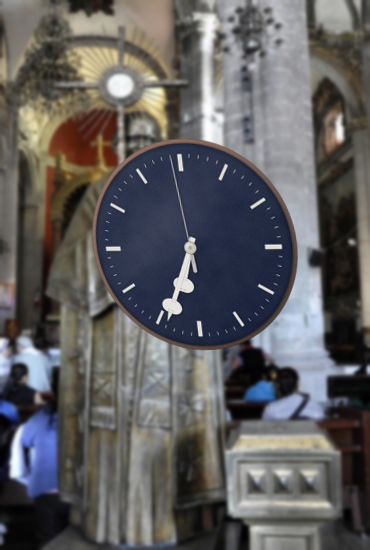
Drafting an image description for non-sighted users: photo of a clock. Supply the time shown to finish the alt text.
6:33:59
